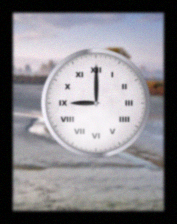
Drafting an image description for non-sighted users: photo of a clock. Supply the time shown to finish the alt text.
9:00
